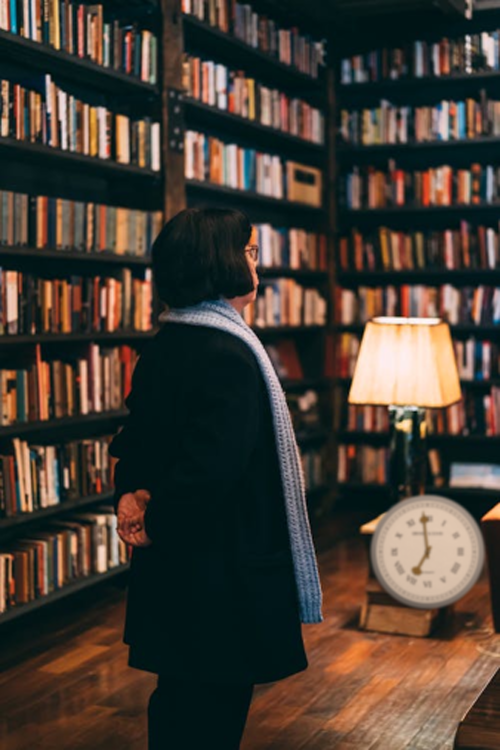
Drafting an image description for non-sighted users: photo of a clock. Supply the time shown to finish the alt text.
6:59
